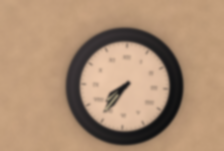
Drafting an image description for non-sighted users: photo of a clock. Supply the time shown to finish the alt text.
7:36
